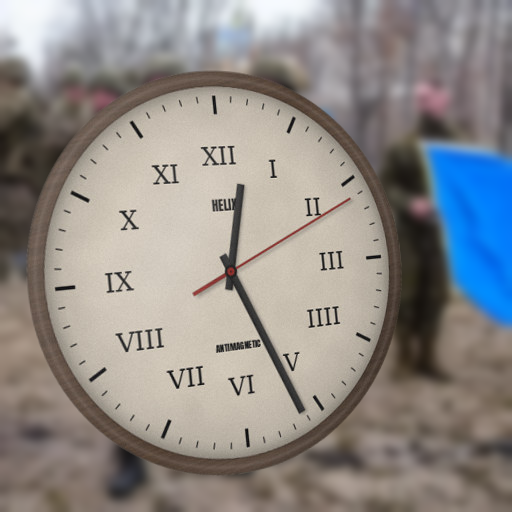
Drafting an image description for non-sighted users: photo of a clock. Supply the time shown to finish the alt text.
12:26:11
